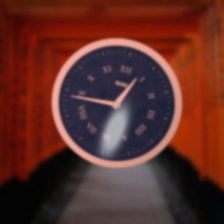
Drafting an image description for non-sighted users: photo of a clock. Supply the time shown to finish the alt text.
12:44
